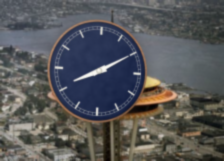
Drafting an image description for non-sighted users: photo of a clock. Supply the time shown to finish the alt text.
8:10
